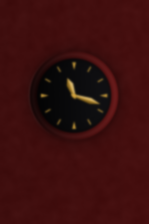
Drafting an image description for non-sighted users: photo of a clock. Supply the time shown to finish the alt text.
11:18
